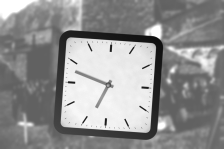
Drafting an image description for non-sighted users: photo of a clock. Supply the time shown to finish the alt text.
6:48
